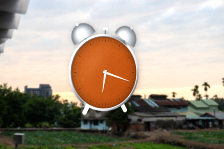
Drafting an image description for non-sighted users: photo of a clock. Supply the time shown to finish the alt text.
6:18
